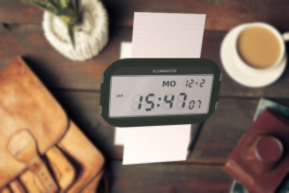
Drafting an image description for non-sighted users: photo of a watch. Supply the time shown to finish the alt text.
15:47:07
